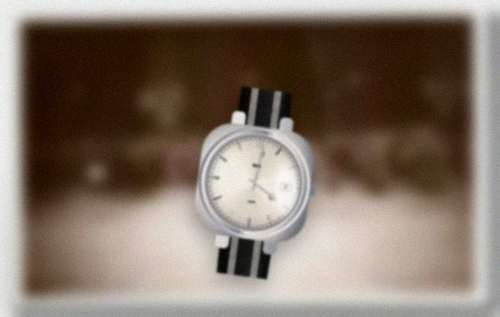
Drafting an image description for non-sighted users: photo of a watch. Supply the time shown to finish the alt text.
4:01
